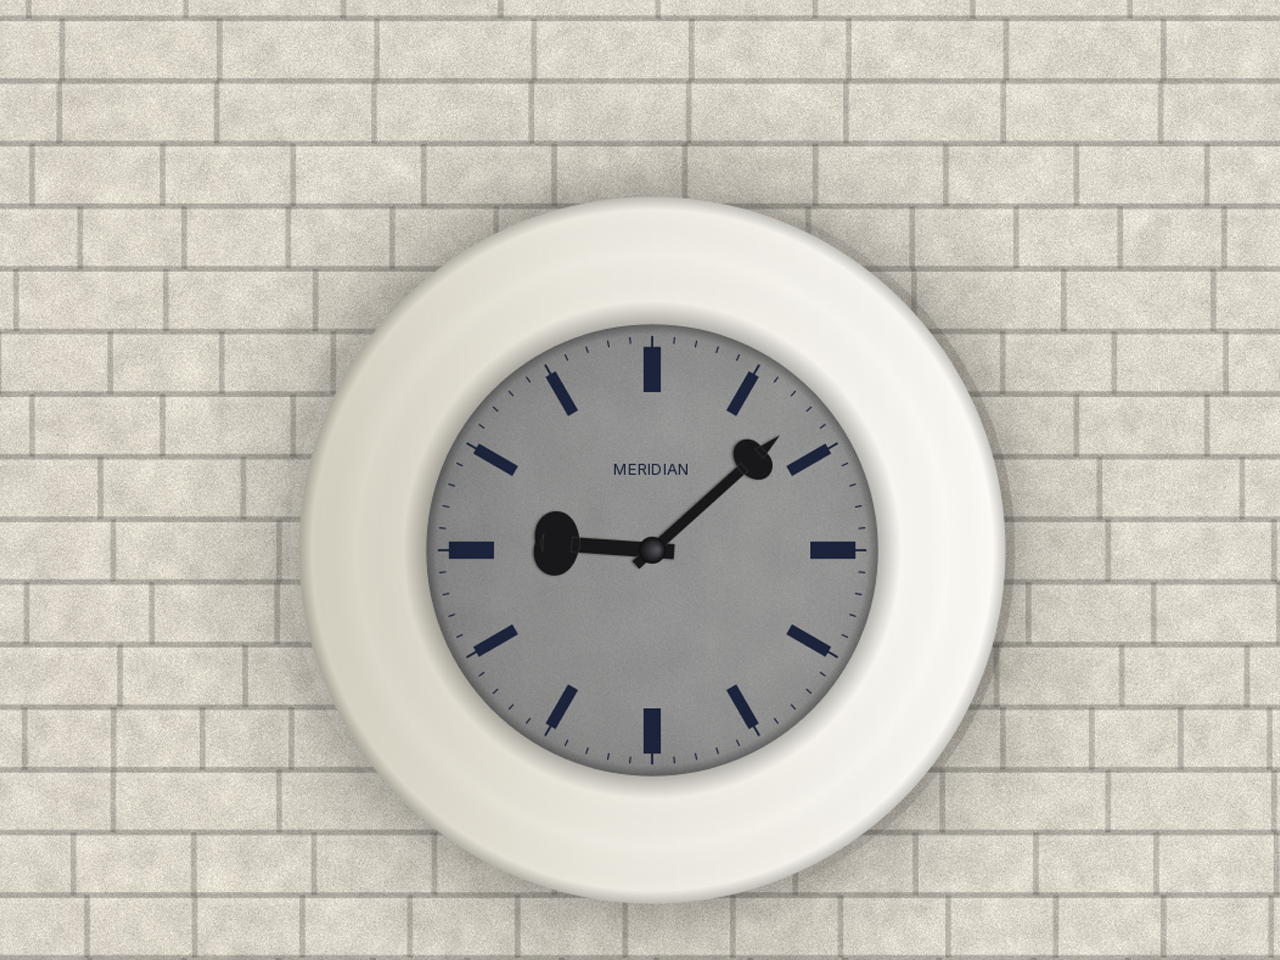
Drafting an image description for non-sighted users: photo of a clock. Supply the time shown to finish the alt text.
9:08
